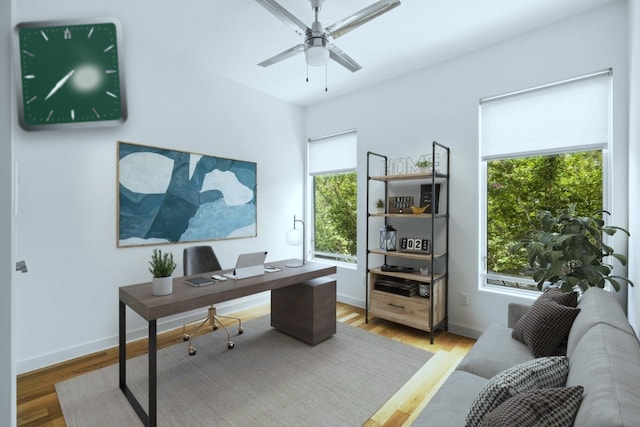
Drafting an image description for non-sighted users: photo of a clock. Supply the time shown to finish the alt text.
7:38
